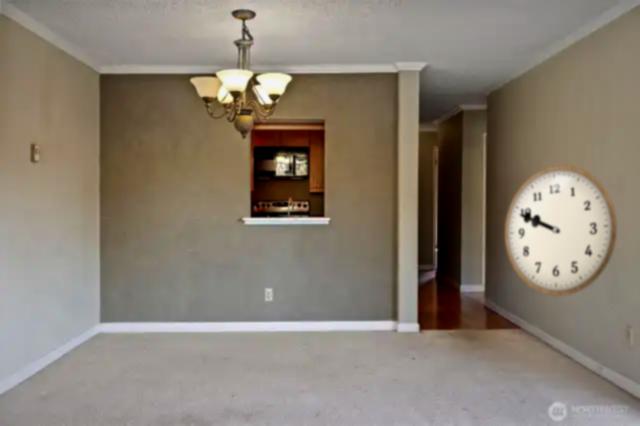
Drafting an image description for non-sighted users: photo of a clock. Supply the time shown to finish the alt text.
9:49
